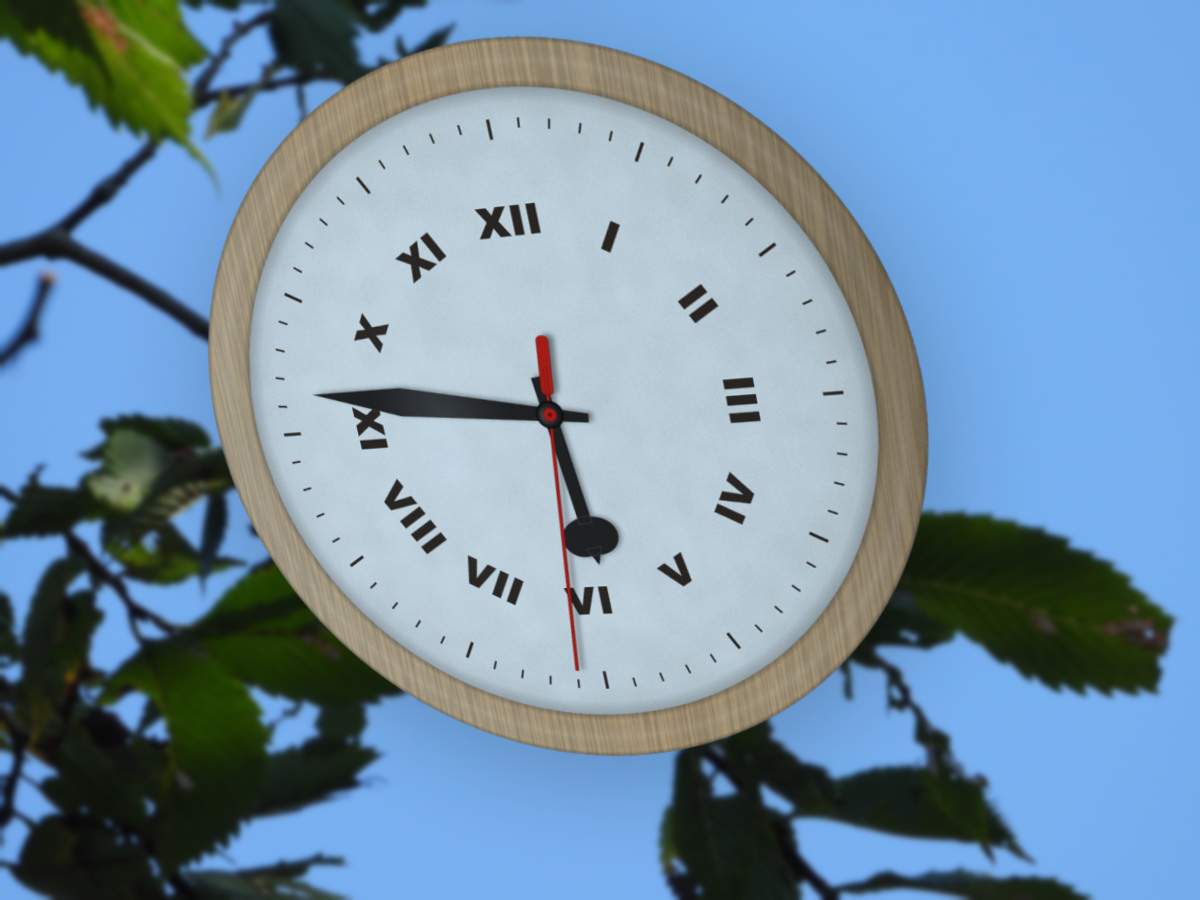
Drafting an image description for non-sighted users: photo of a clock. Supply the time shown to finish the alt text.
5:46:31
